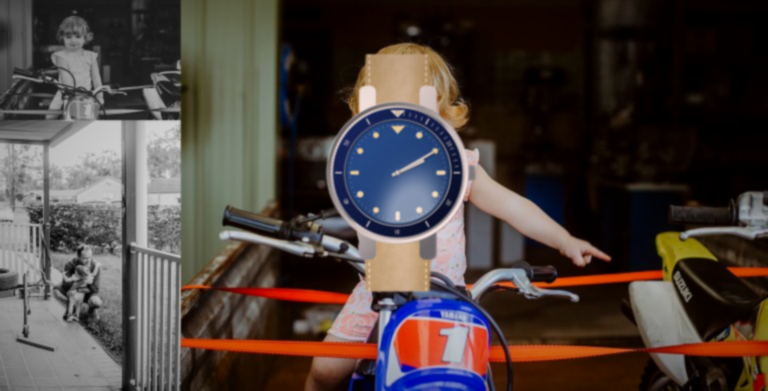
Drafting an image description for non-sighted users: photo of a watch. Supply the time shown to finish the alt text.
2:10
